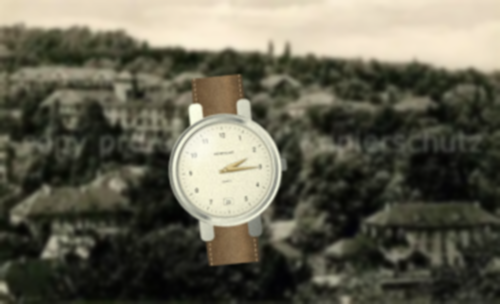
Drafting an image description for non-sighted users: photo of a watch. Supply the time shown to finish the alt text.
2:15
